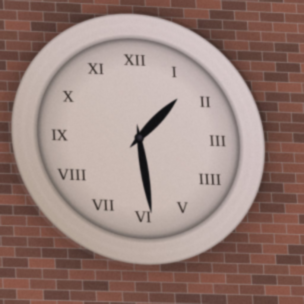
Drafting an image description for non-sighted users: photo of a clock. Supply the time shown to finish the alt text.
1:29
